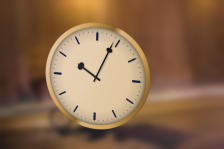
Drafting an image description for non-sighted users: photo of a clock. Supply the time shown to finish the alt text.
10:04
